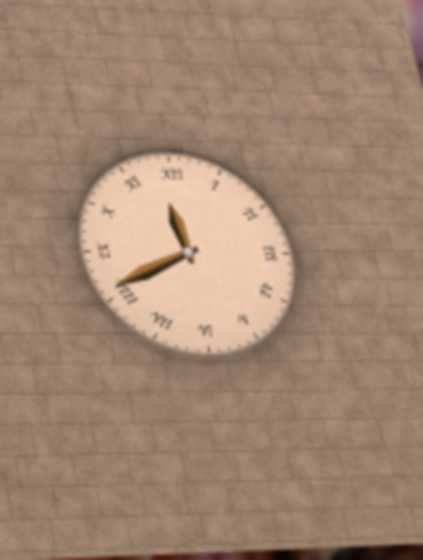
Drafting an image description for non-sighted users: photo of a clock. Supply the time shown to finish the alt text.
11:41
